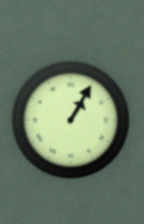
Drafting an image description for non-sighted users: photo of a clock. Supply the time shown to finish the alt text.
1:05
